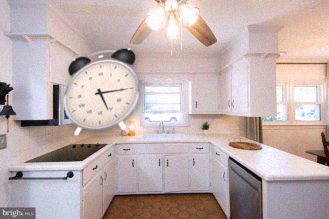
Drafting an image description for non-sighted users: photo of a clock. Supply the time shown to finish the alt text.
5:15
